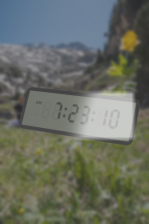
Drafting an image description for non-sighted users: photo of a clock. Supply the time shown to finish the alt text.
7:23:10
